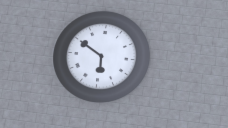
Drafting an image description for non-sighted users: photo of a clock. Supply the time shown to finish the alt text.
5:50
